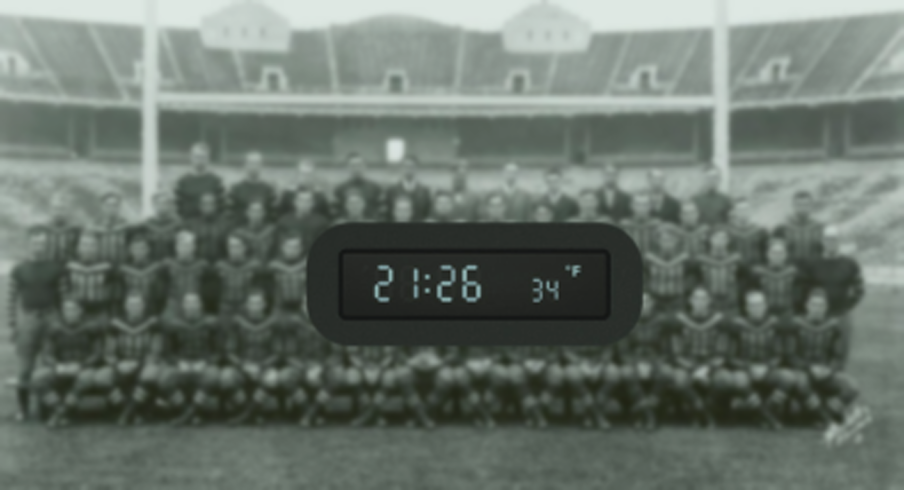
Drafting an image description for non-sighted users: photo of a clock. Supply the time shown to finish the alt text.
21:26
